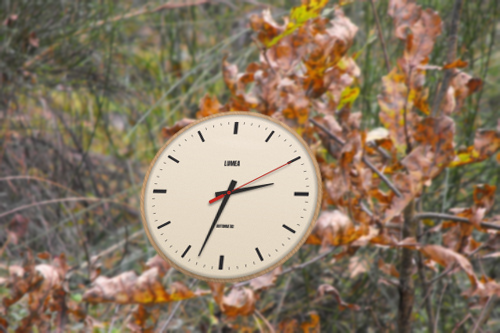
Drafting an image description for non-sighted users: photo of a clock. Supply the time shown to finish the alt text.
2:33:10
